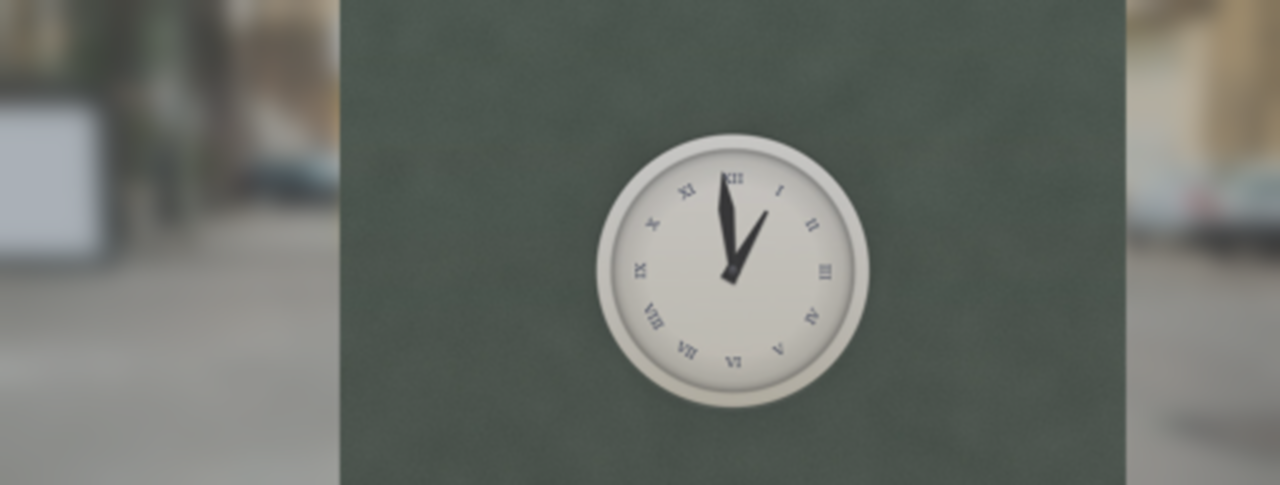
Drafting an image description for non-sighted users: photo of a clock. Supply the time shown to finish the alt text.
12:59
